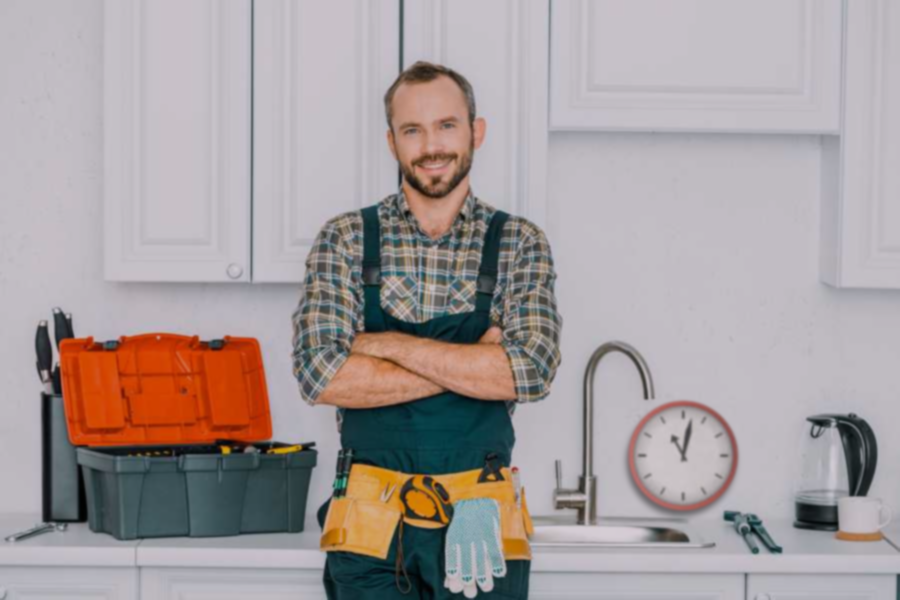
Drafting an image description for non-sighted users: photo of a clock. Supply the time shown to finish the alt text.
11:02
